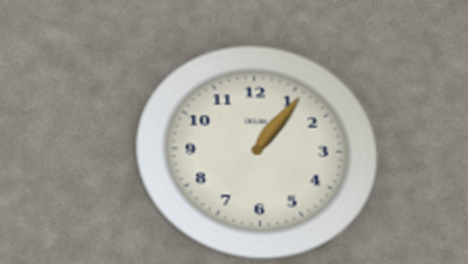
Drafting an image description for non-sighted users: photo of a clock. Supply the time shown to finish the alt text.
1:06
